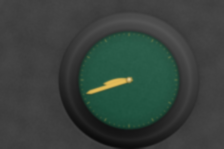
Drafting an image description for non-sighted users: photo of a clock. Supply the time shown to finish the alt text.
8:42
